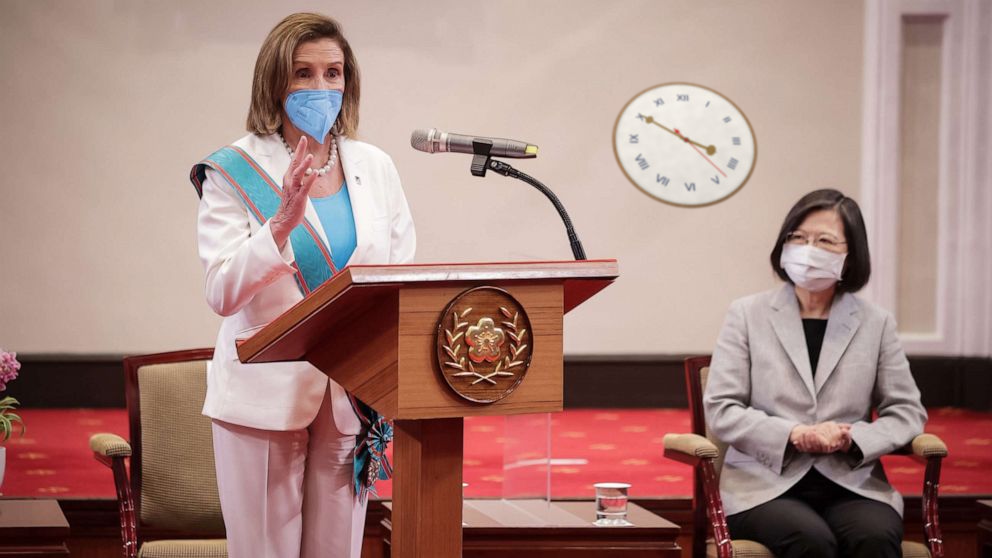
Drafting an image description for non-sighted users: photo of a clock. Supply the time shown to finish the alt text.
3:50:23
